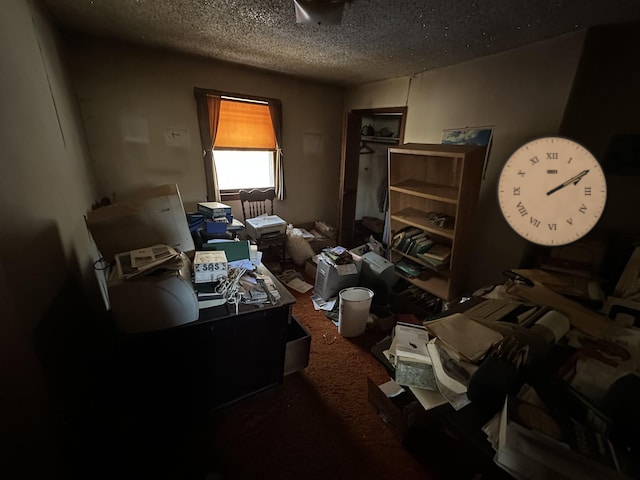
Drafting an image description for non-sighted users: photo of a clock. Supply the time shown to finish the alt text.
2:10
